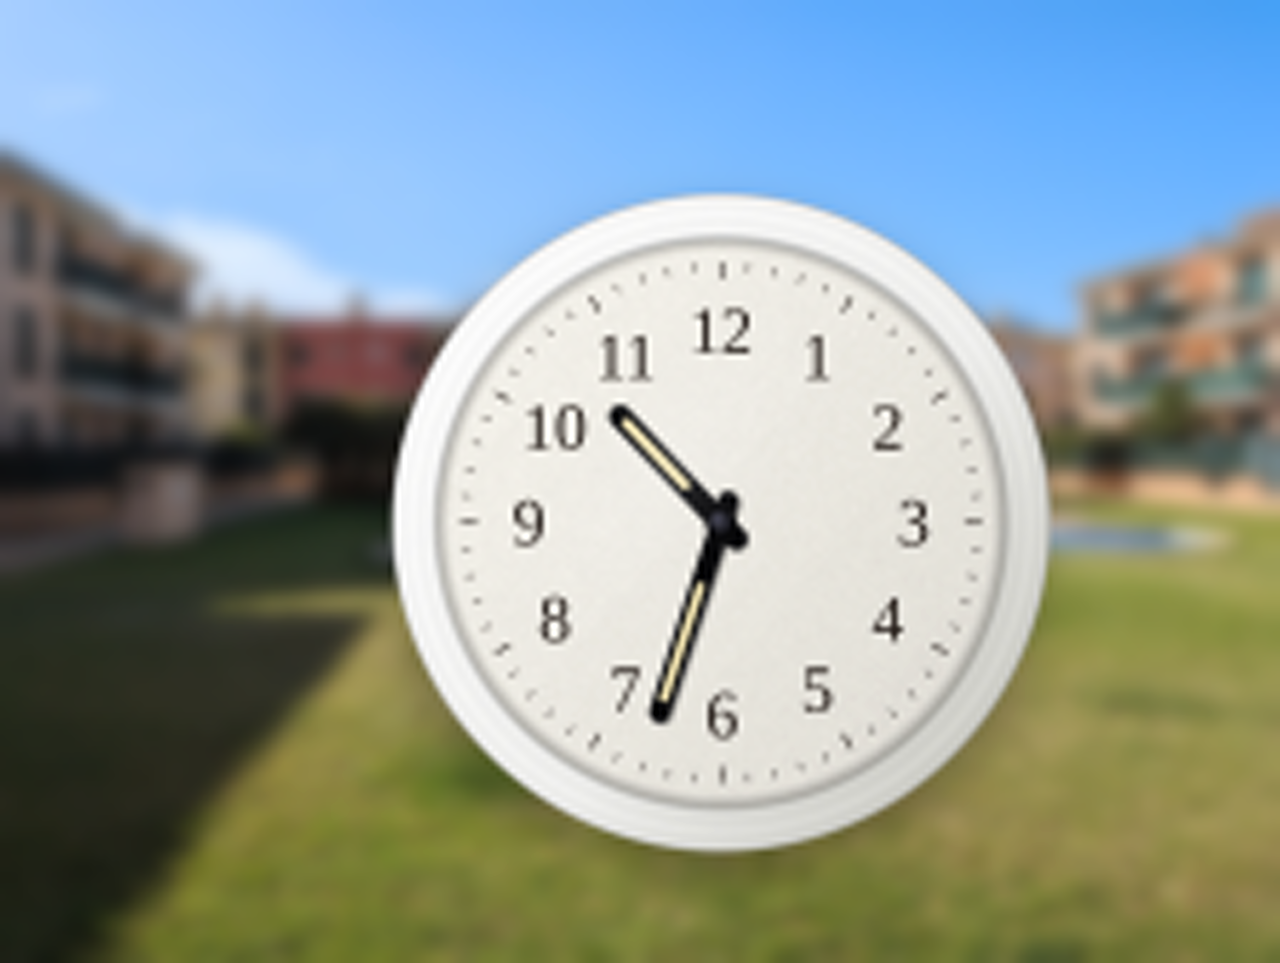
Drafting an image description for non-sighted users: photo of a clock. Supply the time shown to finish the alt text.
10:33
